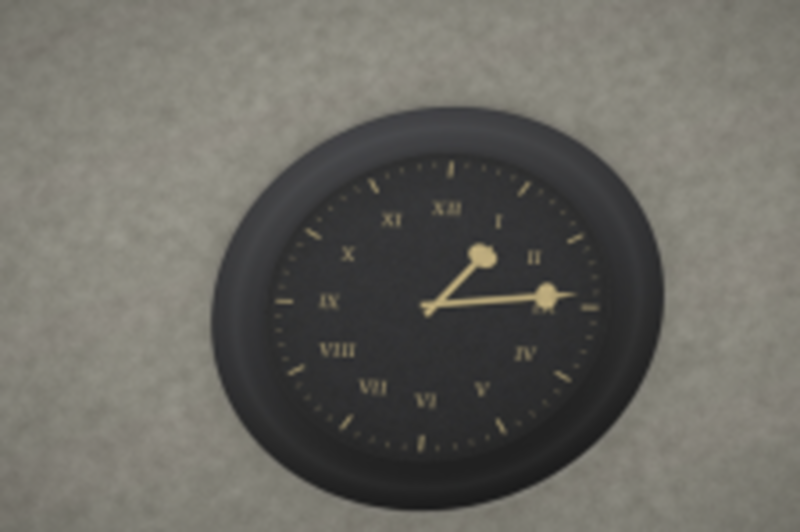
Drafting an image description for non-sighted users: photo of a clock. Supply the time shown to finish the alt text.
1:14
